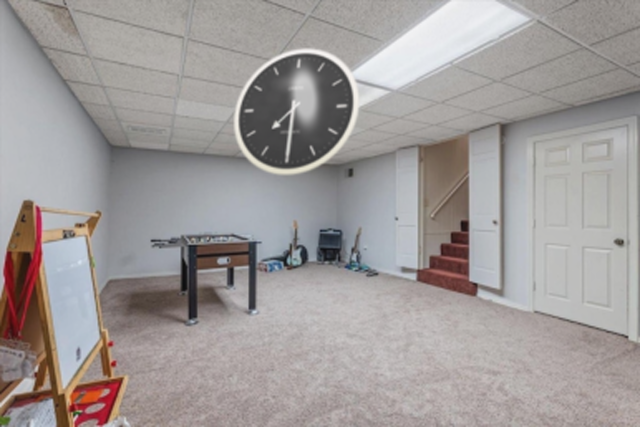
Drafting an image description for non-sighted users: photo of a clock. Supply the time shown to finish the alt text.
7:30
